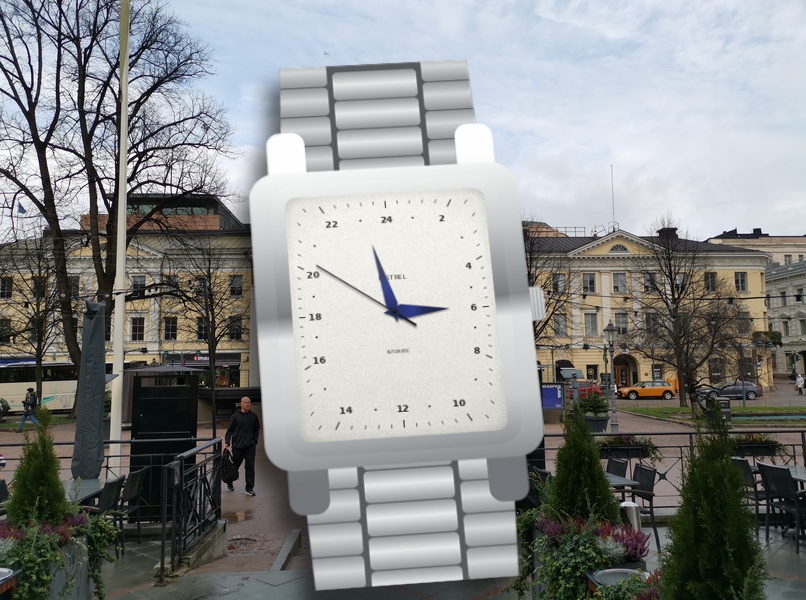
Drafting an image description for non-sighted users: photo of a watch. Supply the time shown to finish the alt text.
5:57:51
